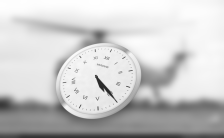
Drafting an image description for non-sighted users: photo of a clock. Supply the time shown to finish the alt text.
4:20
